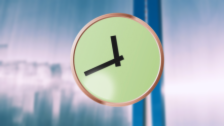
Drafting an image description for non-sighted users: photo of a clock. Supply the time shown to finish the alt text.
11:41
